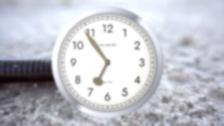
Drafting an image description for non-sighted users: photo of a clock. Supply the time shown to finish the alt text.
6:54
